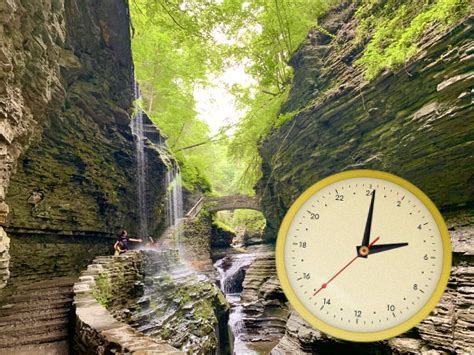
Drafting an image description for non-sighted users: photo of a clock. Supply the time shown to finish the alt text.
5:00:37
